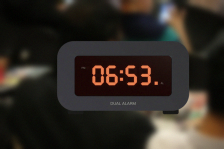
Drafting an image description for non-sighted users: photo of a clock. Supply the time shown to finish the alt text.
6:53
